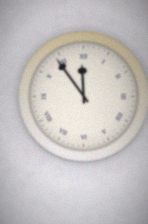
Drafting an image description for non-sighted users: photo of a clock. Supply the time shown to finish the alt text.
11:54
